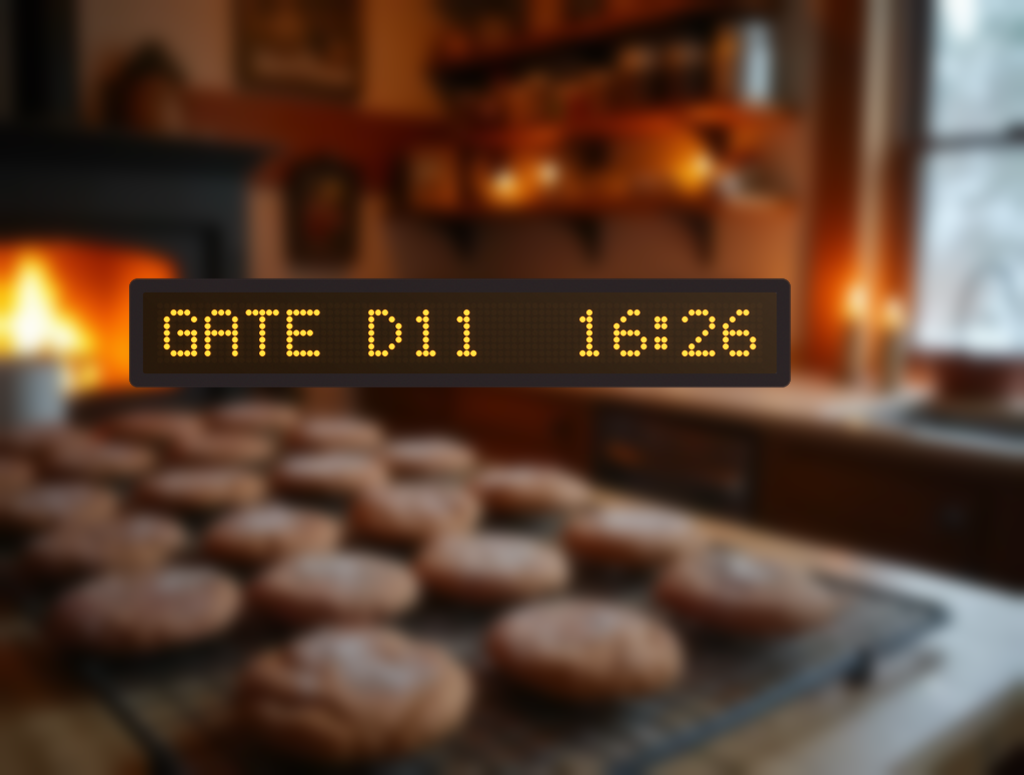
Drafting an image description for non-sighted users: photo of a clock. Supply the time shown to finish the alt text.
16:26
